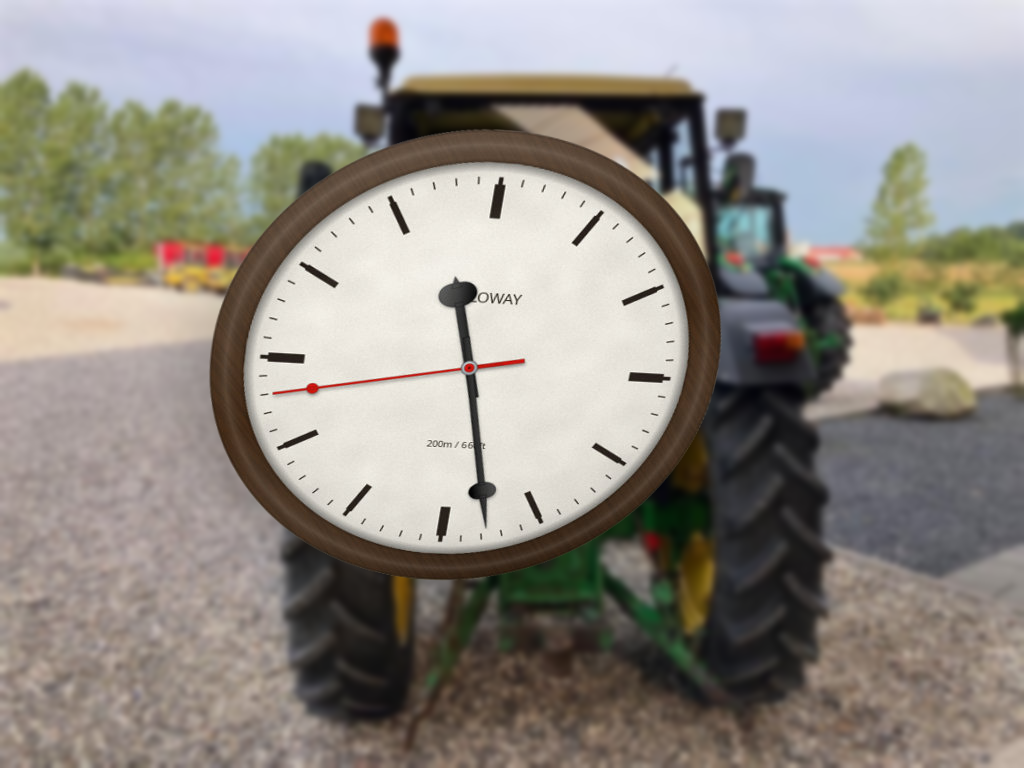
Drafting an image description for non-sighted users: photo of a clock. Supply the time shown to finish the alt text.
11:27:43
